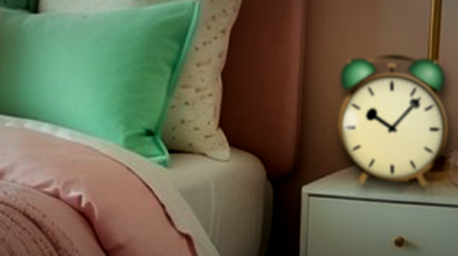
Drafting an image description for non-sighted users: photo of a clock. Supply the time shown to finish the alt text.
10:07
